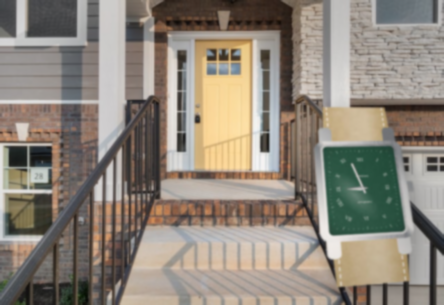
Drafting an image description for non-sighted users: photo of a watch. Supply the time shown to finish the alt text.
8:57
